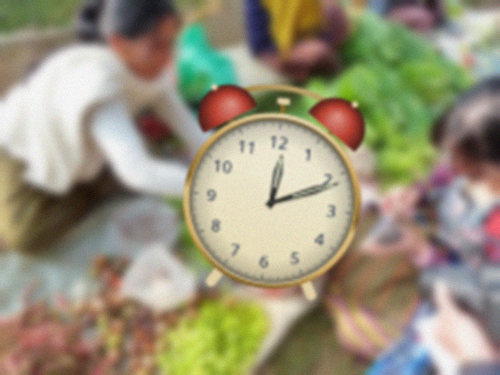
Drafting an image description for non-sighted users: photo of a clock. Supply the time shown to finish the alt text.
12:11
